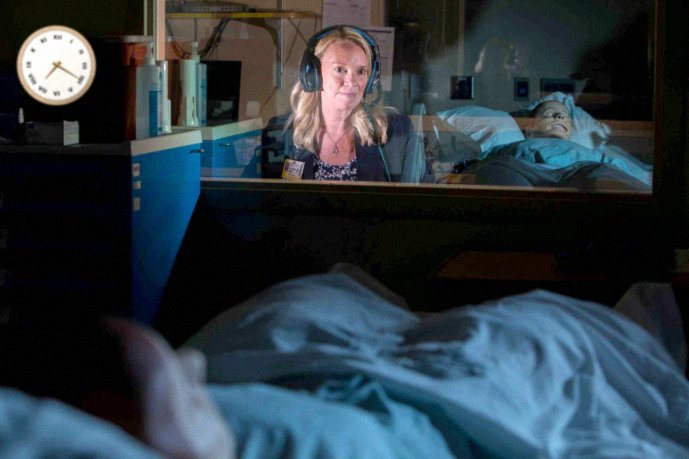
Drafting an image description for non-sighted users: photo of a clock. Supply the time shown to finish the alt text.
7:20
